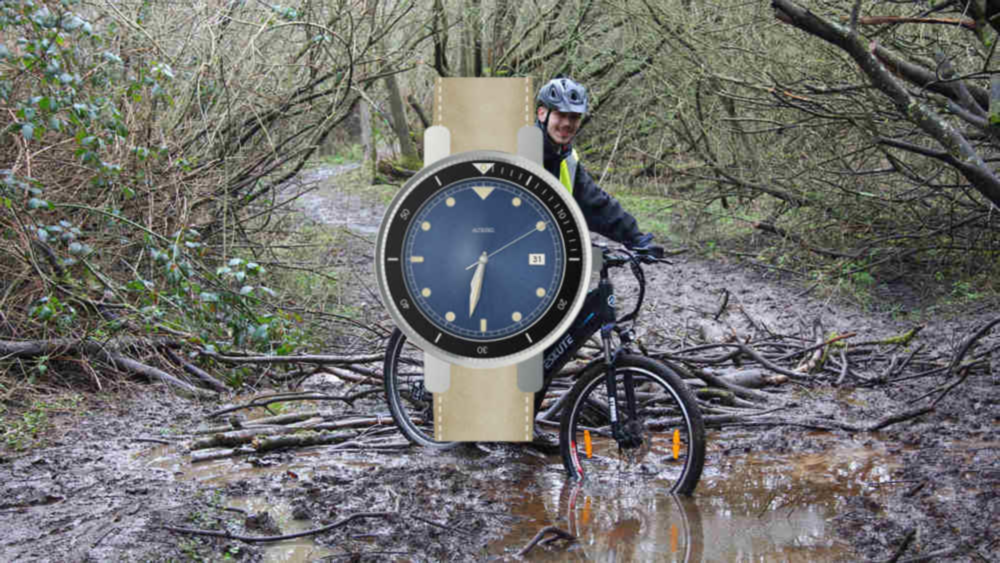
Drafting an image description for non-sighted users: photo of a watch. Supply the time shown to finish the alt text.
6:32:10
